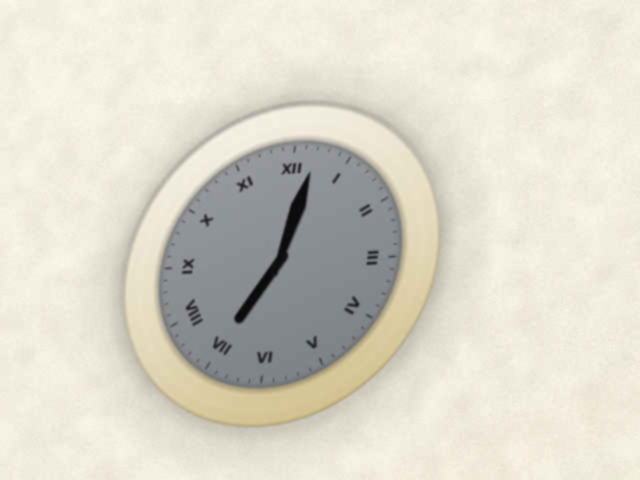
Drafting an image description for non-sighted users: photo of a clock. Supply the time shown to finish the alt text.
7:02
